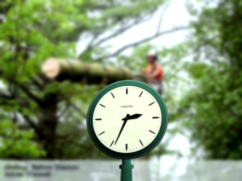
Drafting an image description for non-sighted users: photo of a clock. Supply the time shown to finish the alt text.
2:34
